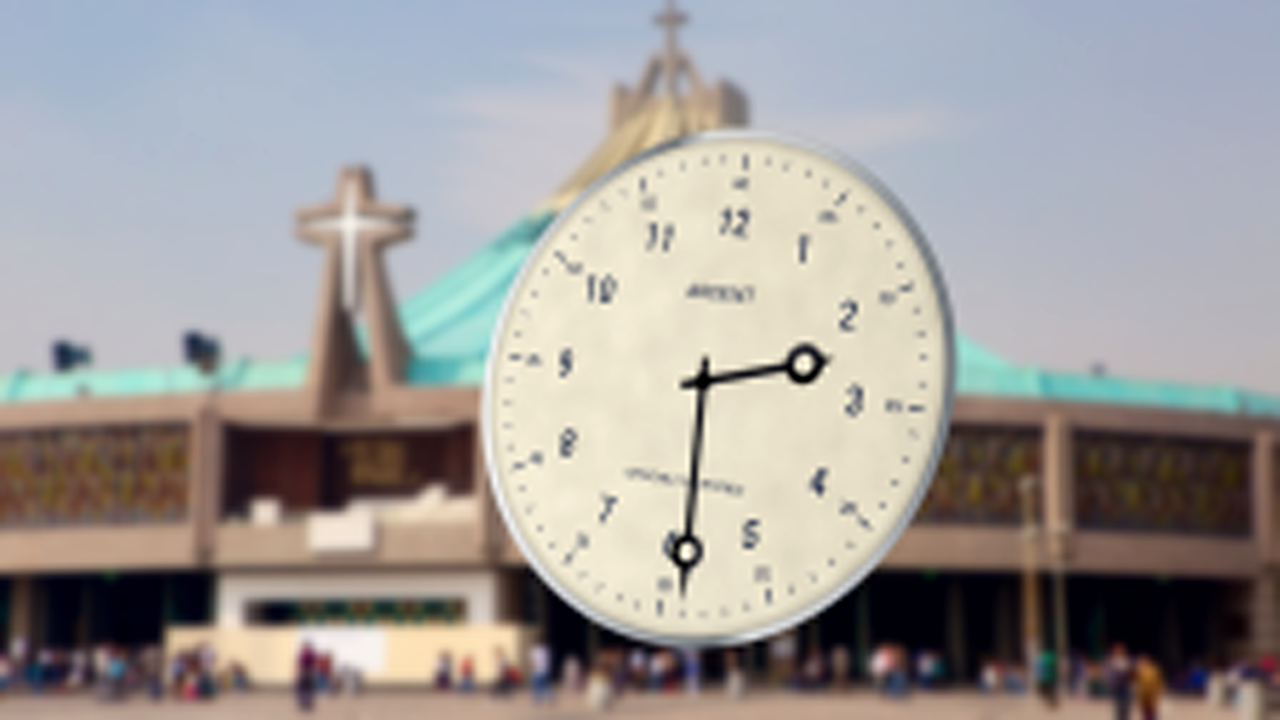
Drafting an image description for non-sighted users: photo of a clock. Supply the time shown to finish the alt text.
2:29
